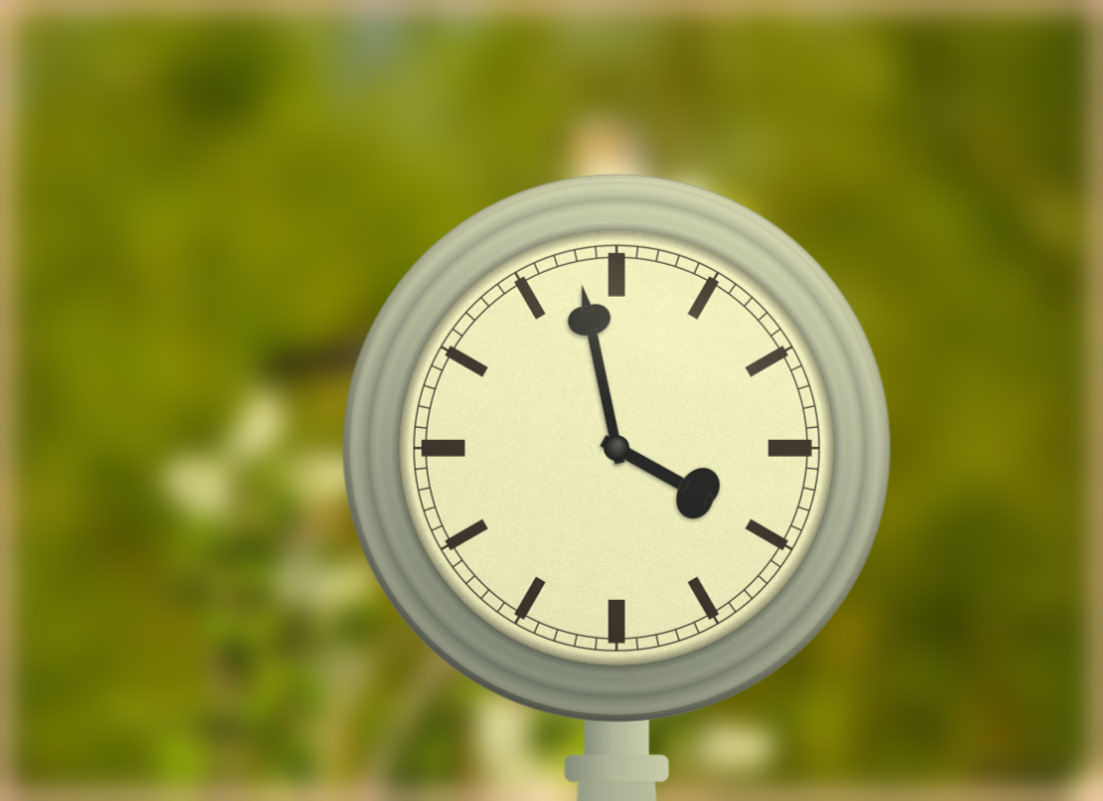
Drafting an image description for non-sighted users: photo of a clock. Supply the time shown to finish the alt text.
3:58
